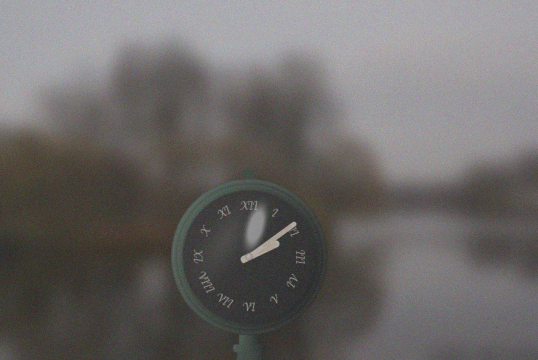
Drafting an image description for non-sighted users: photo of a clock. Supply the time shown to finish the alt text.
2:09
